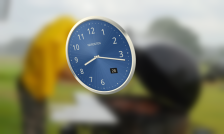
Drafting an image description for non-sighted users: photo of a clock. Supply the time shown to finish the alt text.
8:17
